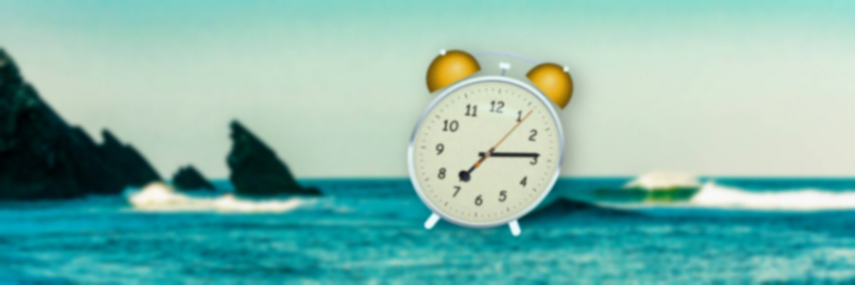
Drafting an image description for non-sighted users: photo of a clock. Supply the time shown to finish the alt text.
7:14:06
